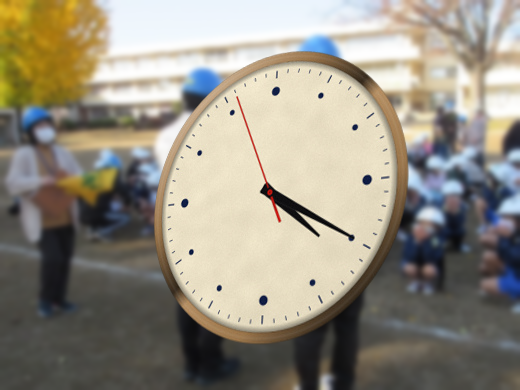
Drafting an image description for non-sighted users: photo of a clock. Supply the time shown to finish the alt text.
4:19:56
